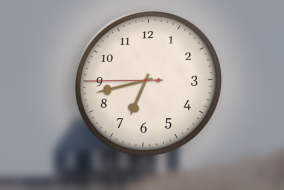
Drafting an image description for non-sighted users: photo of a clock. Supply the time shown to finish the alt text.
6:42:45
